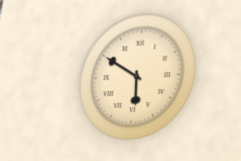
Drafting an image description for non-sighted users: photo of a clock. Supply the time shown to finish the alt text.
5:50
